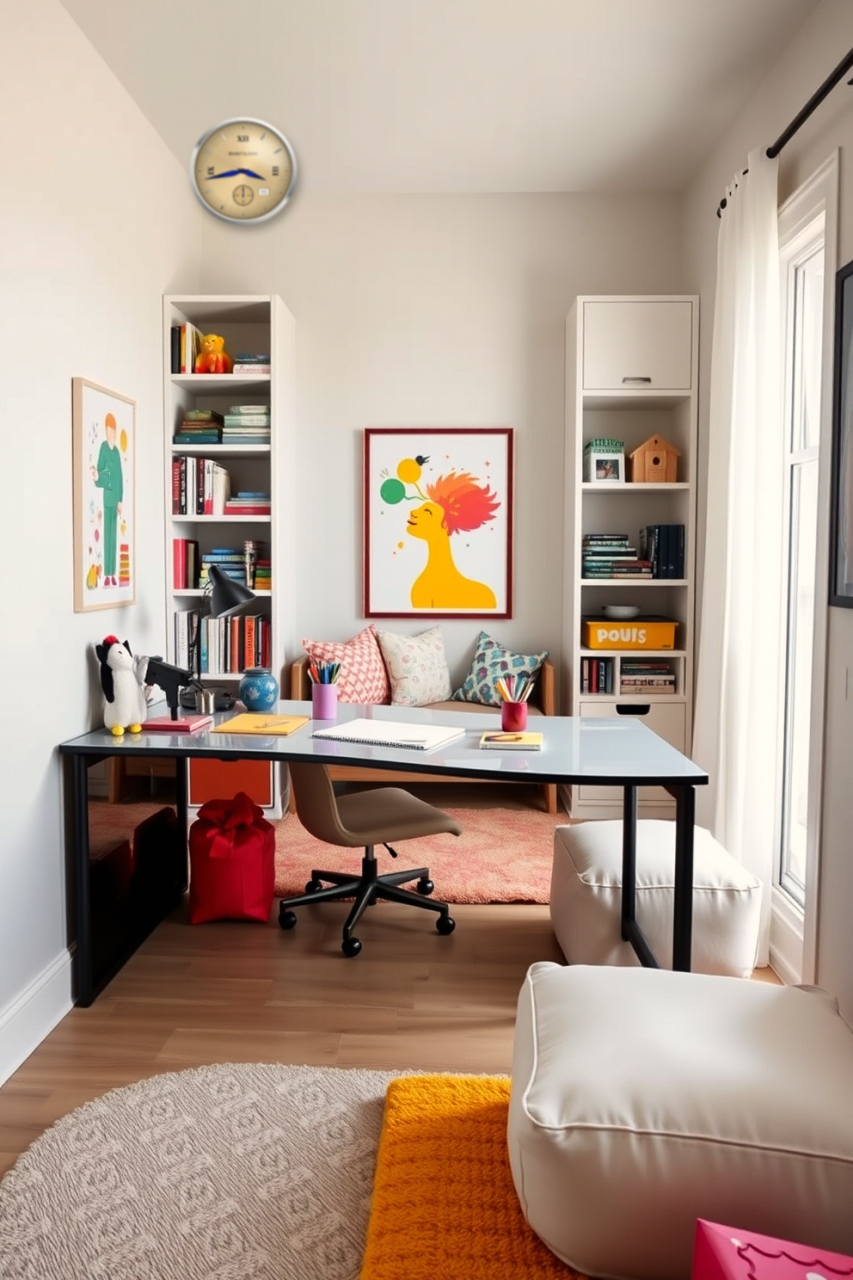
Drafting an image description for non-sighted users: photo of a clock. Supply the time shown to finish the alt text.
3:43
